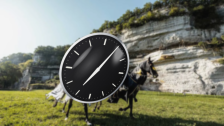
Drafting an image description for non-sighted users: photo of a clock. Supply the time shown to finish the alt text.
7:05
